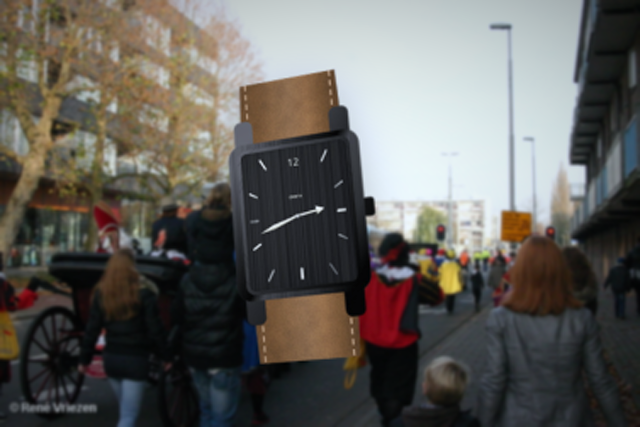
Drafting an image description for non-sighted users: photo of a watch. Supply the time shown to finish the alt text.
2:42
